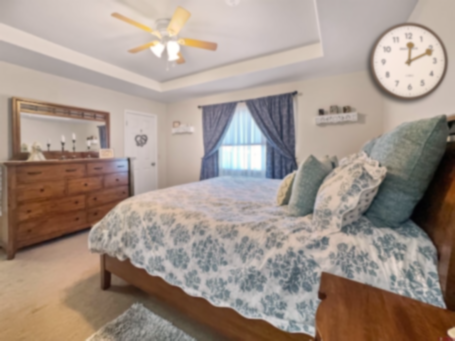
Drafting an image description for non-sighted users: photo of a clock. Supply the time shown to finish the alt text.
12:11
